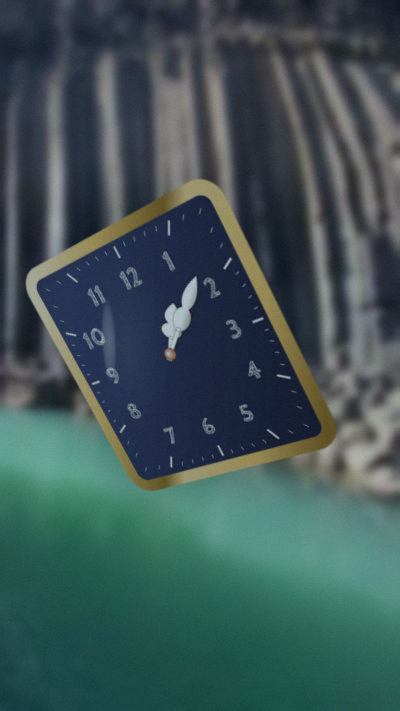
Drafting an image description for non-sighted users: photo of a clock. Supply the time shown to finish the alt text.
1:08
